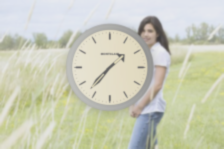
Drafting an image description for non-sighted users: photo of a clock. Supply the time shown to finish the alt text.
1:37
